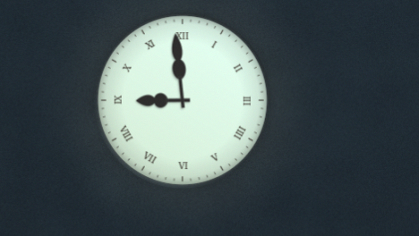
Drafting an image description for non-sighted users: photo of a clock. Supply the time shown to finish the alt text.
8:59
